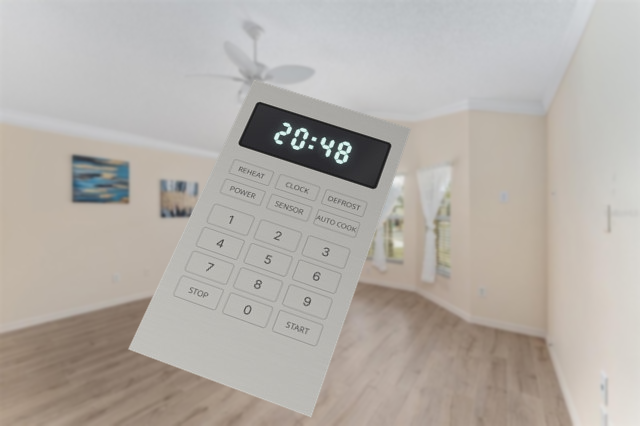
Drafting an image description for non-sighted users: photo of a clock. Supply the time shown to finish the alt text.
20:48
